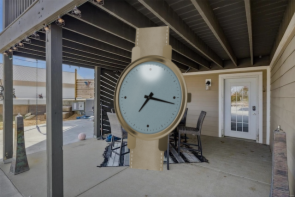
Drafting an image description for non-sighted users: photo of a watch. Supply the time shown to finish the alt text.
7:17
